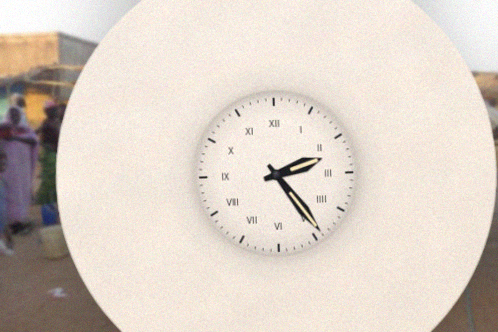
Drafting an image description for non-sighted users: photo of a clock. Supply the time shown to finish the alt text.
2:24
